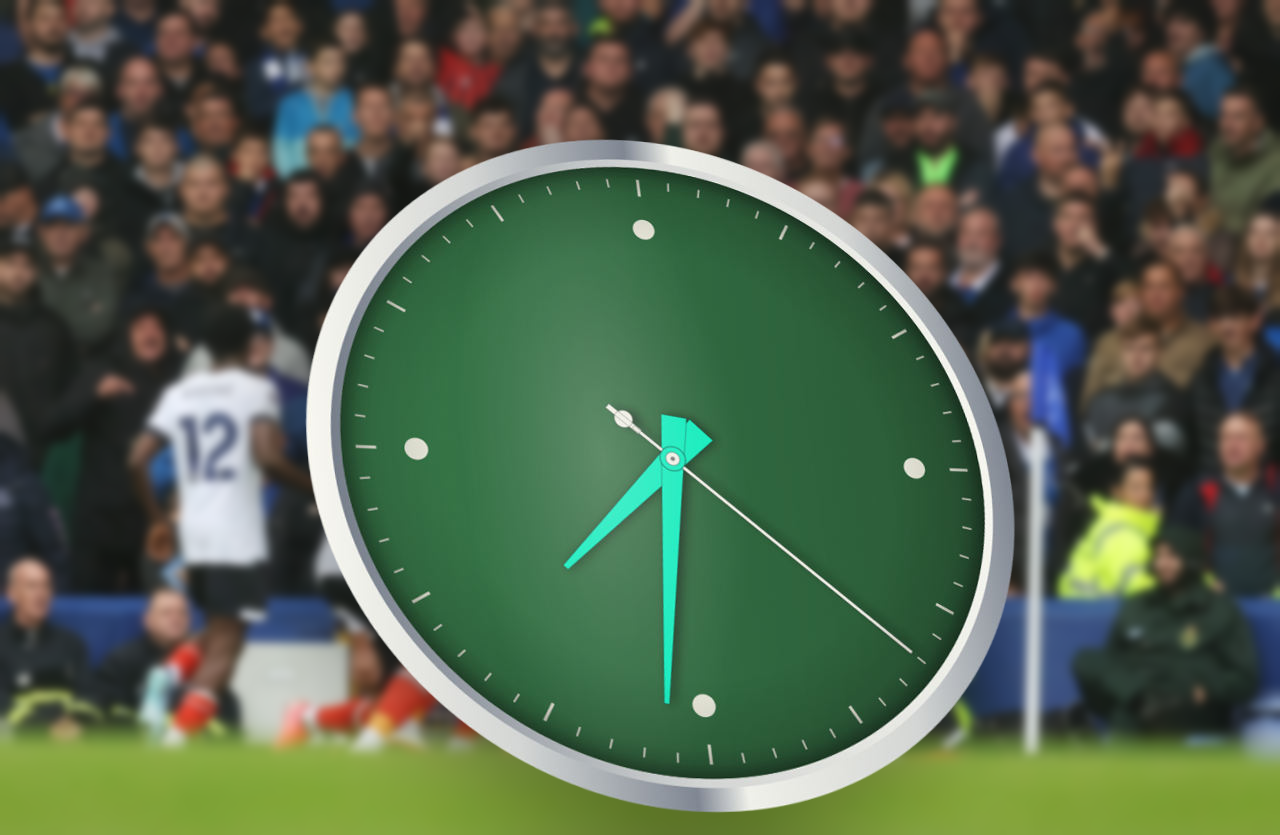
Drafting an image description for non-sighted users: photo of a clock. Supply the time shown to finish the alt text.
7:31:22
